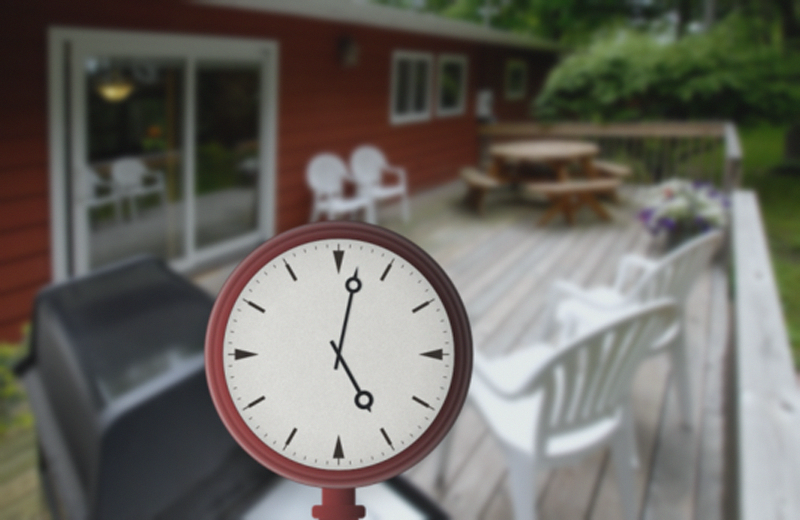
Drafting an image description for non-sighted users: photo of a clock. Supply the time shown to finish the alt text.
5:02
